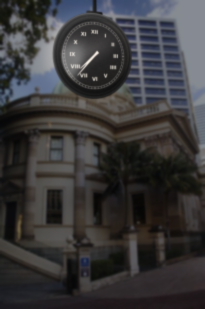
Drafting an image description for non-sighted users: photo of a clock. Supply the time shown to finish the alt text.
7:37
